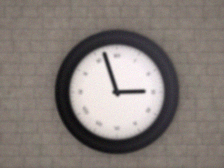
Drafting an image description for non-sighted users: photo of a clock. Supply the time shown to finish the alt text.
2:57
